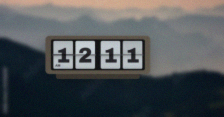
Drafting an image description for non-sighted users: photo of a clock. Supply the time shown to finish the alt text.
12:11
